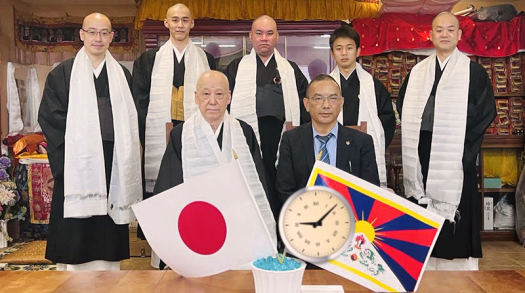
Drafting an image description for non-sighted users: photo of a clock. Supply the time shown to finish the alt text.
9:08
